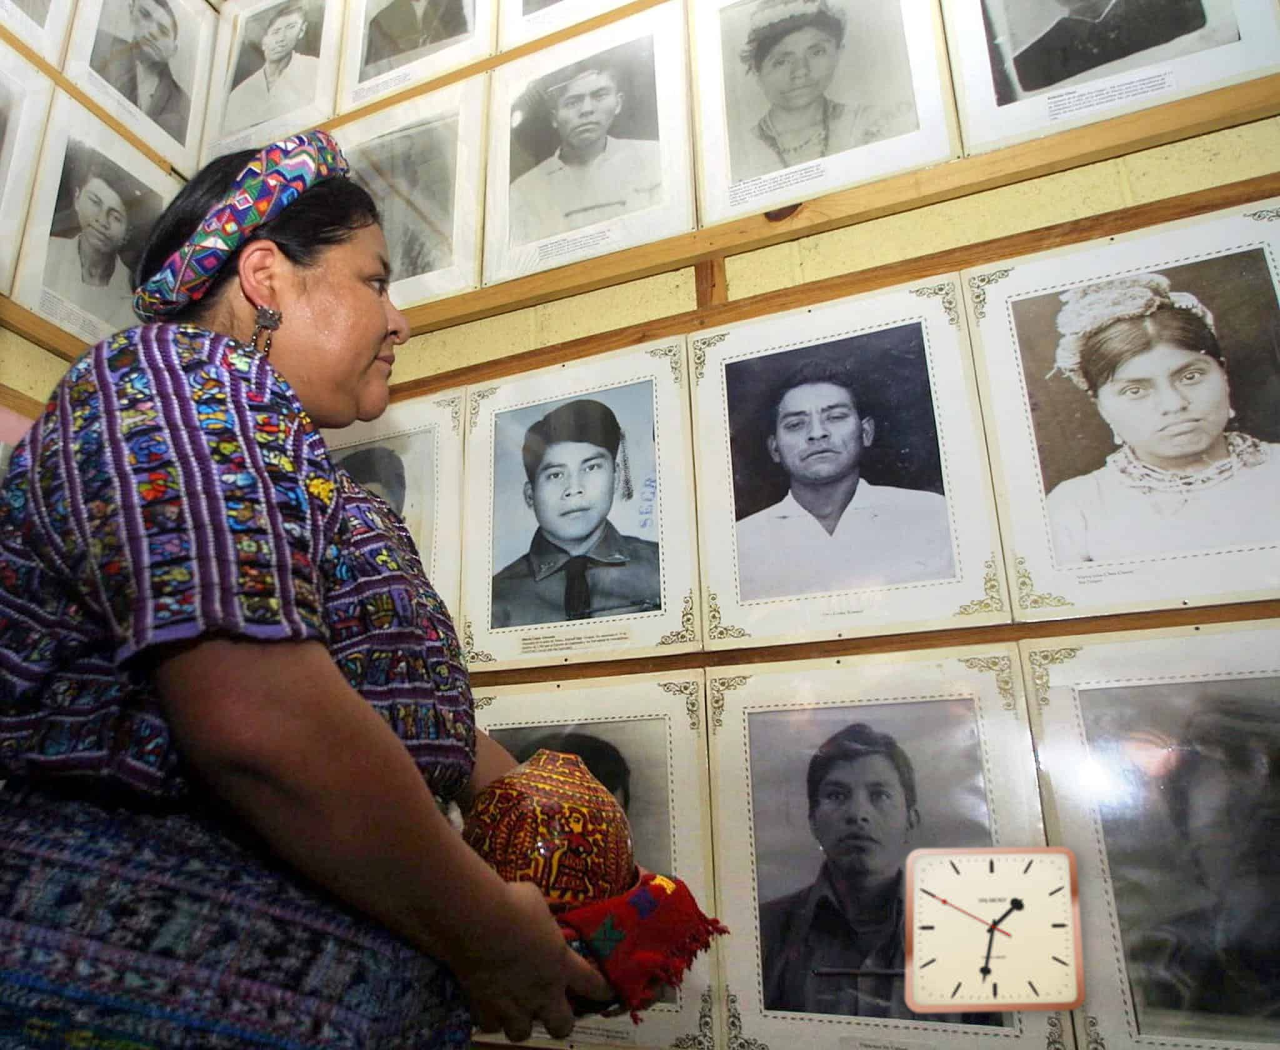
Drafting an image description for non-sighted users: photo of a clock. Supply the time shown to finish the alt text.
1:31:50
